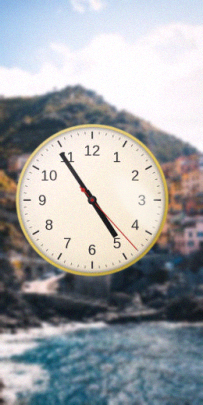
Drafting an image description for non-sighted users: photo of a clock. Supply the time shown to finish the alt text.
4:54:23
